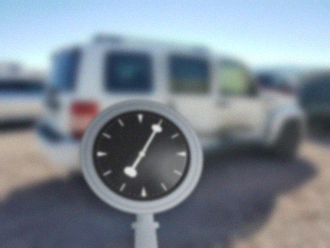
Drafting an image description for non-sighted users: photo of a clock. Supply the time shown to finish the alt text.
7:05
